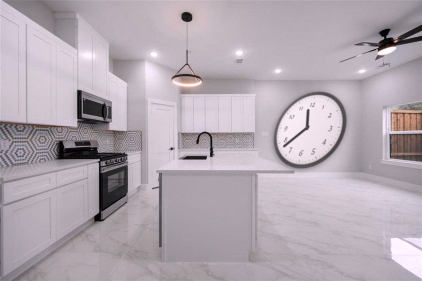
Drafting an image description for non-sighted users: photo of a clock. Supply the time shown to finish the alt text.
11:38
